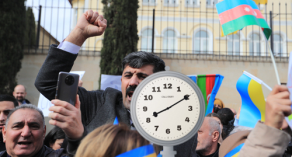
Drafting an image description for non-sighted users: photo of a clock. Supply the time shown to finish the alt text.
8:10
